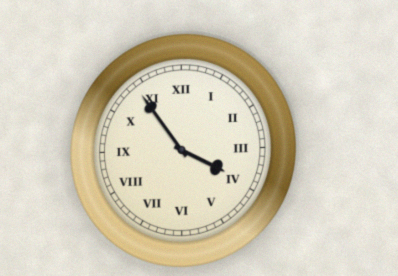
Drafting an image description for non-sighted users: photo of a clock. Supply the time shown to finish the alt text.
3:54
